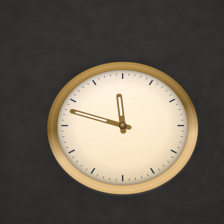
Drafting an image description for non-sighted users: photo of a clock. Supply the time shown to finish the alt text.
11:48
